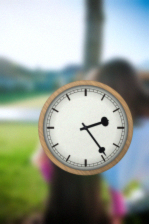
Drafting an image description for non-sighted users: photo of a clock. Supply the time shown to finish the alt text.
2:24
